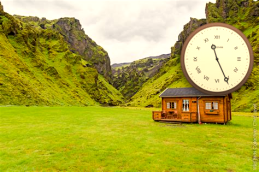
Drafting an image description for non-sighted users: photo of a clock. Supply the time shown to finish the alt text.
11:26
